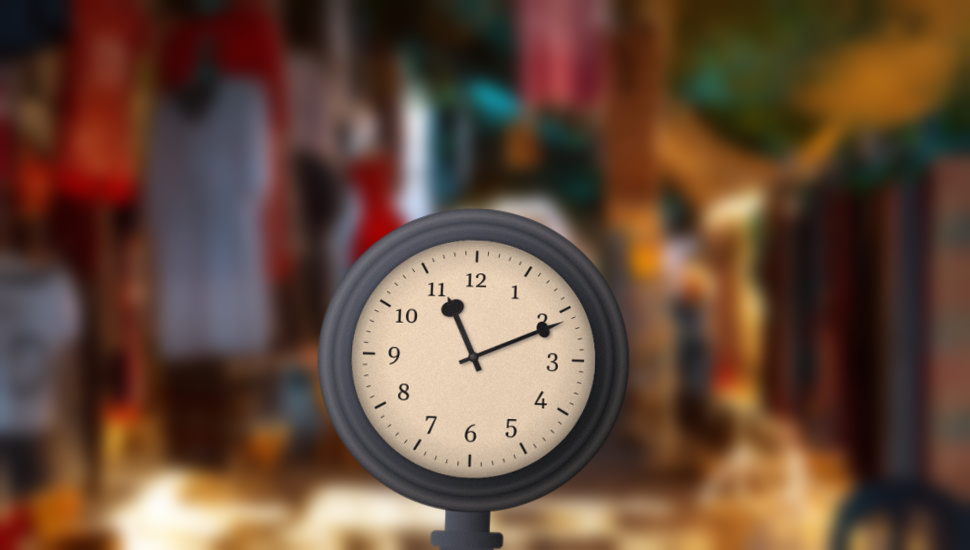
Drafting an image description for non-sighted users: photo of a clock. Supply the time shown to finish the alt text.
11:11
